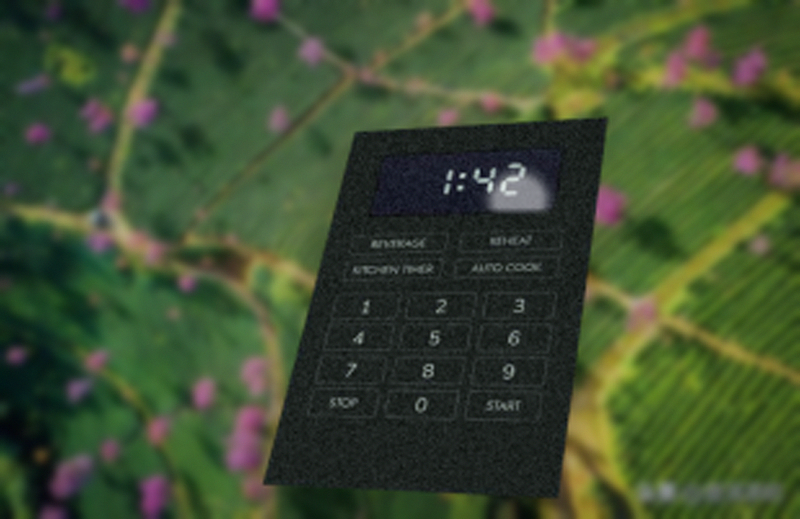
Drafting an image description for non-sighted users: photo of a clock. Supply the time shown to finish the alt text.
1:42
